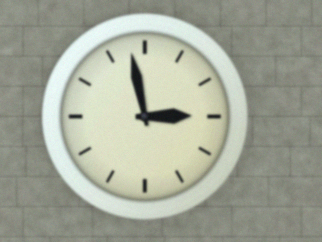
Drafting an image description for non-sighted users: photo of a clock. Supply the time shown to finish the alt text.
2:58
